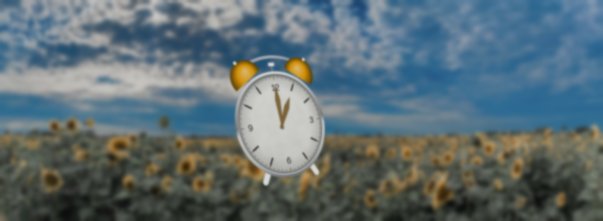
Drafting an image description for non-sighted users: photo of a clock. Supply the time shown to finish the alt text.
1:00
